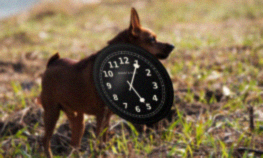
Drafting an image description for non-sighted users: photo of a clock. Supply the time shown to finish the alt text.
5:05
